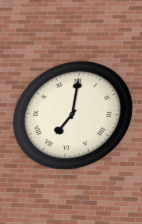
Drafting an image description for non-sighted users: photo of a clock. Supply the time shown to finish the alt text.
7:00
